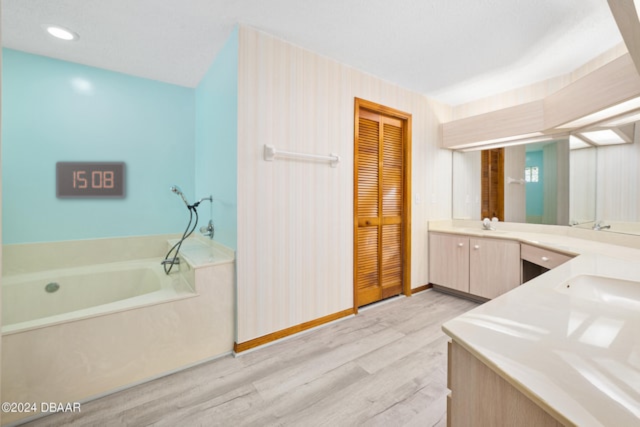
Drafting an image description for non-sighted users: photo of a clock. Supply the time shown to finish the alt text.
15:08
